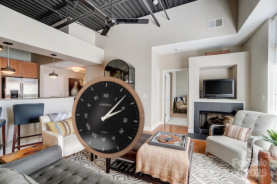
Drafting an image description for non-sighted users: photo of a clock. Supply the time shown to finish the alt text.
2:07
